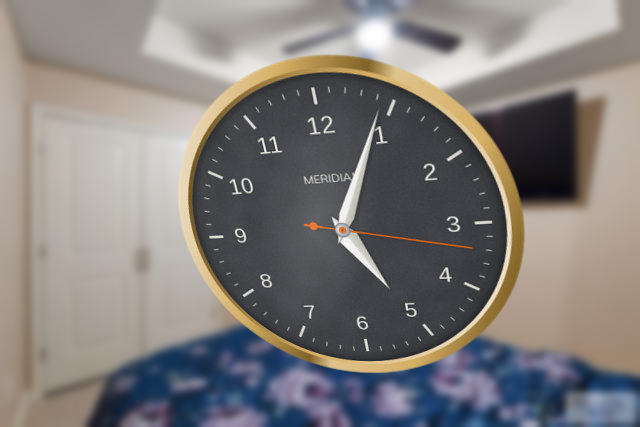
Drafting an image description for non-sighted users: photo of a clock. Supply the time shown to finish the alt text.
5:04:17
